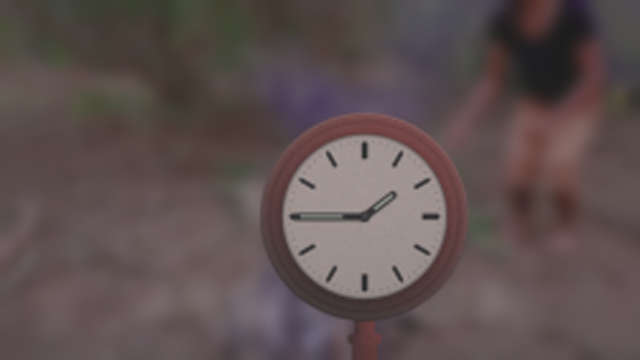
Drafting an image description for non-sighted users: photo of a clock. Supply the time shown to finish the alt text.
1:45
